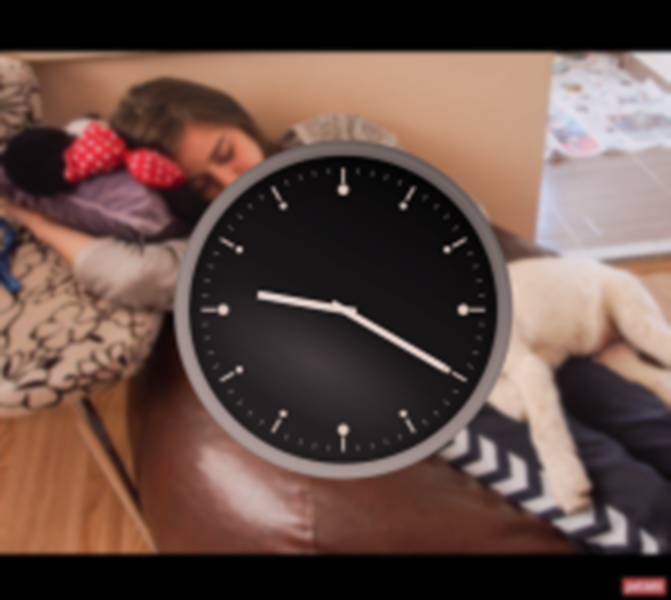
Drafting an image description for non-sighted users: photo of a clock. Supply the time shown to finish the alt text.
9:20
